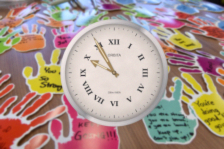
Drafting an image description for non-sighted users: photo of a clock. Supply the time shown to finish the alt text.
9:55
